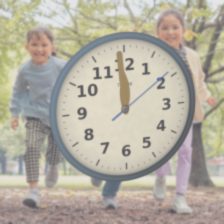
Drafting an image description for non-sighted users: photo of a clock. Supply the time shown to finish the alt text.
11:59:09
